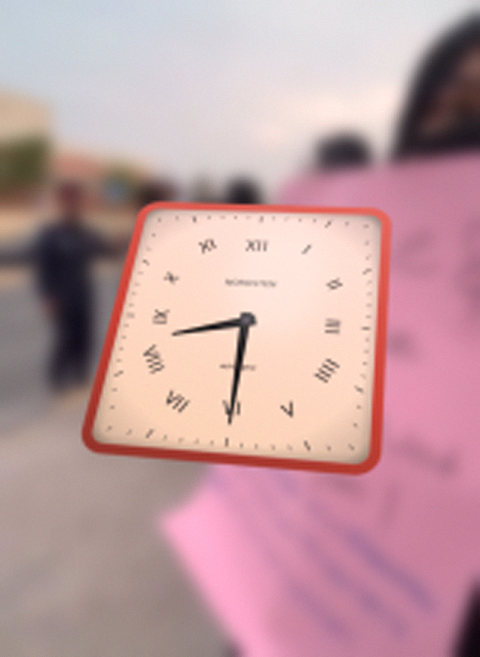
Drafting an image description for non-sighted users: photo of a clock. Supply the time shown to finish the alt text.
8:30
